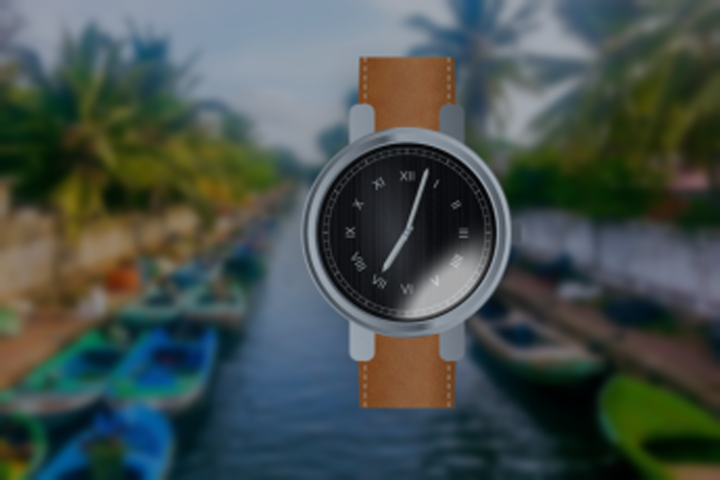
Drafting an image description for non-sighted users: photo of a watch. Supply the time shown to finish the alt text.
7:03
